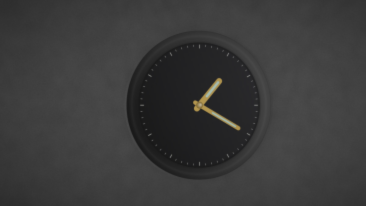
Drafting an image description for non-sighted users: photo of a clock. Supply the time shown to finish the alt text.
1:20
